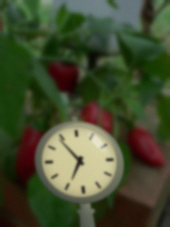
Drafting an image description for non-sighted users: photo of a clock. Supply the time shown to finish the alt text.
6:54
